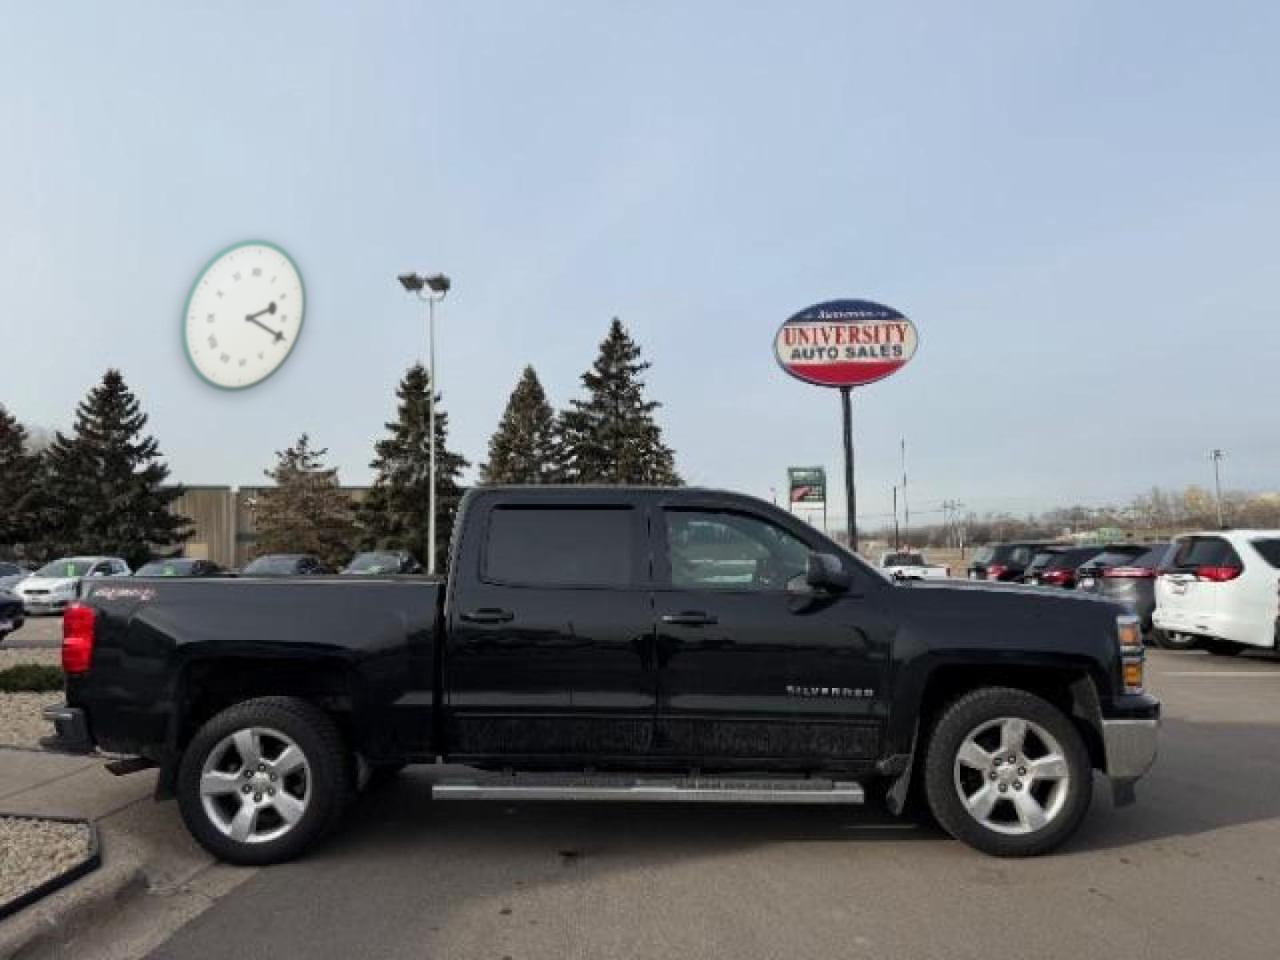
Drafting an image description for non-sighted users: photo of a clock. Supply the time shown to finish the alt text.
2:19
